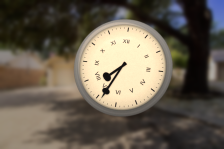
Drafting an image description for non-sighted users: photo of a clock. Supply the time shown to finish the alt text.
7:34
